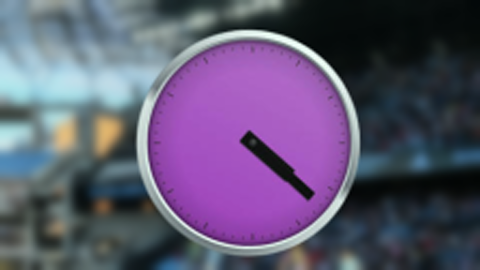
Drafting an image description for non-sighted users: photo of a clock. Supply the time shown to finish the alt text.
4:22
